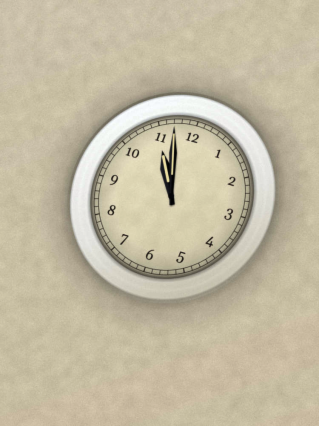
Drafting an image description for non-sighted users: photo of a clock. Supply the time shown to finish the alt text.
10:57
